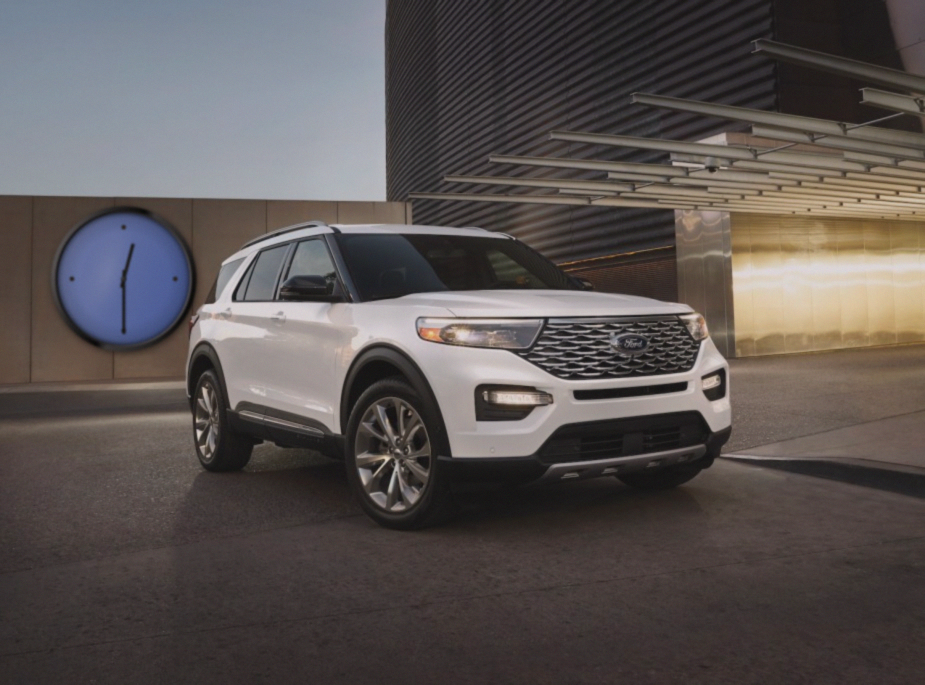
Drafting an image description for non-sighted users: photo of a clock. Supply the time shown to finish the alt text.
12:30
